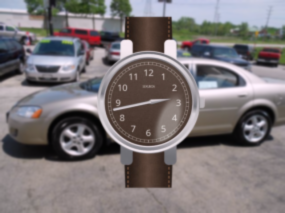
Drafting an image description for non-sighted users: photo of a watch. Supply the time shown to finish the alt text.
2:43
